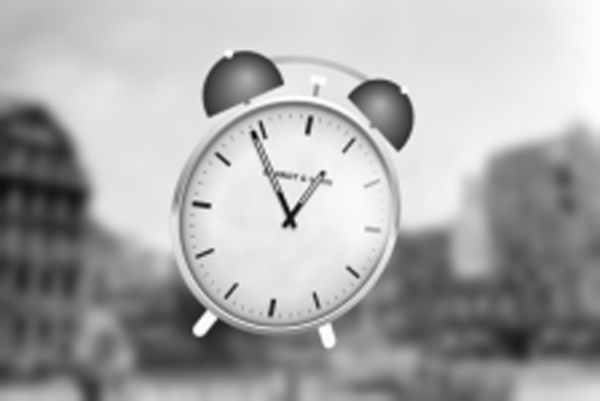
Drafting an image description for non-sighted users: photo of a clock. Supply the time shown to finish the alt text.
12:54
